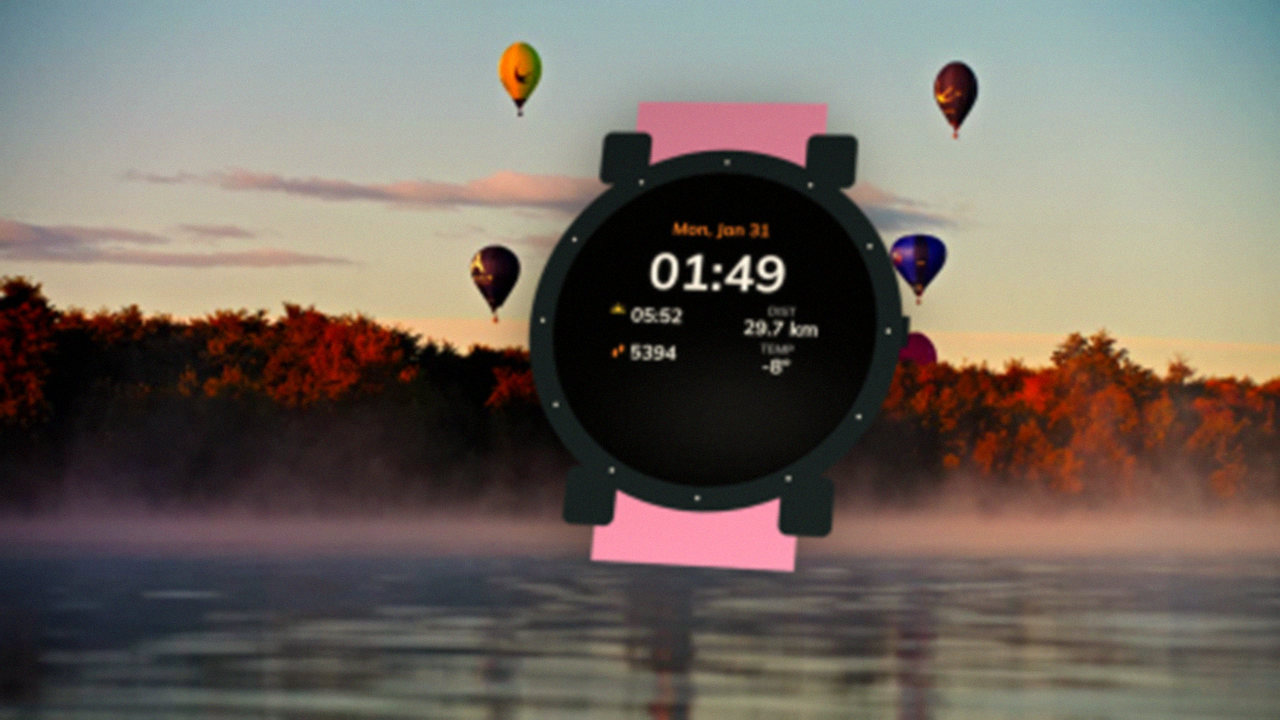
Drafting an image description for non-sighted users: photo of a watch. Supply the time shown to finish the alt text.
1:49
